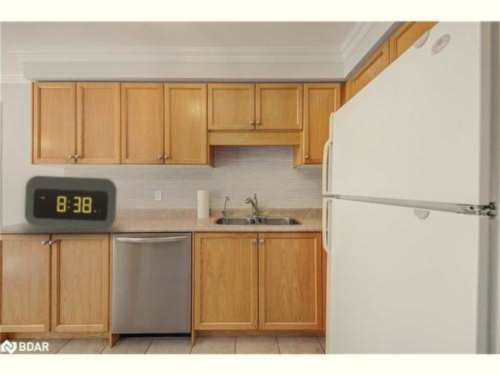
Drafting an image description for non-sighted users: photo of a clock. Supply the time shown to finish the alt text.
8:38
